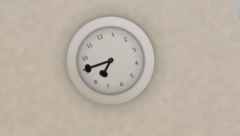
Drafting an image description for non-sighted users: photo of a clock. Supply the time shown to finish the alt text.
7:46
